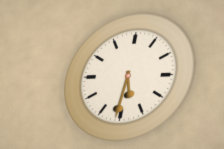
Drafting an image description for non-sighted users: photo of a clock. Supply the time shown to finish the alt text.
5:31
